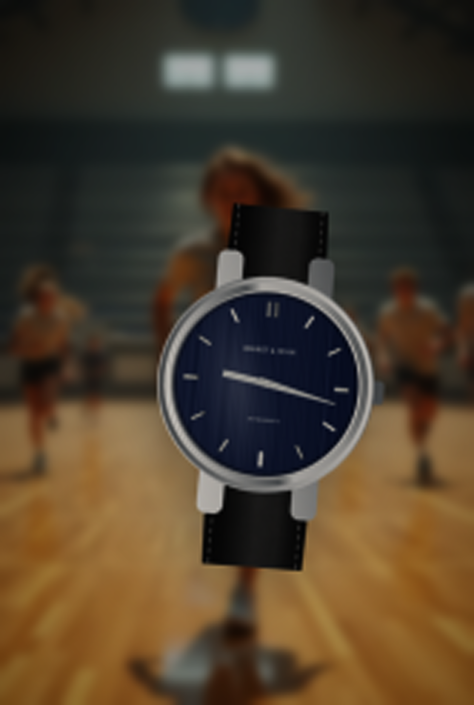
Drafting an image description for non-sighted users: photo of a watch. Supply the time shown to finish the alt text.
9:17
